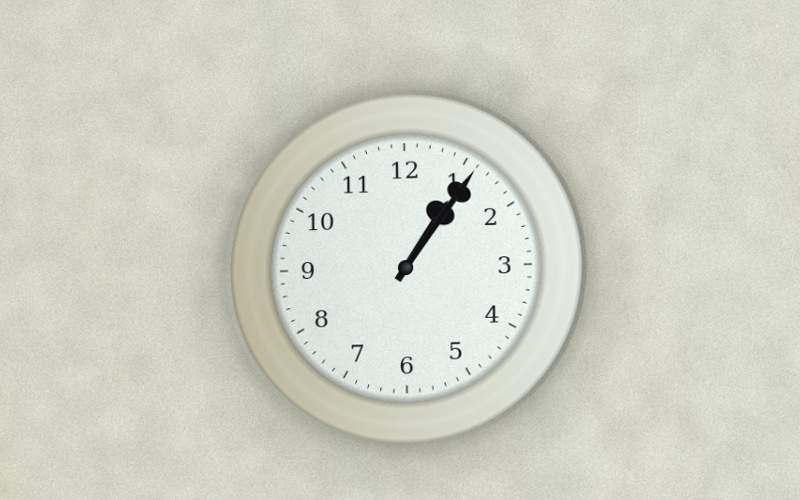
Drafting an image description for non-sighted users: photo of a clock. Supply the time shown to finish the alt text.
1:06
